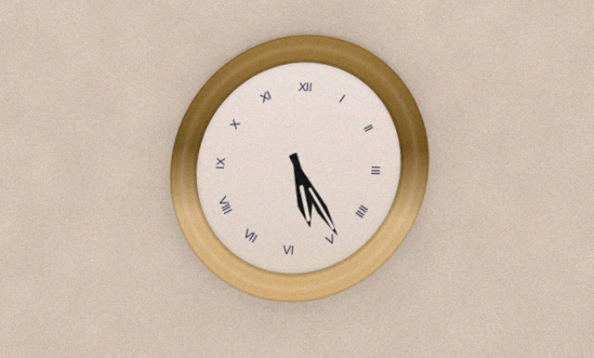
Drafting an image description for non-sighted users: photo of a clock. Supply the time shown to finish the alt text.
5:24
